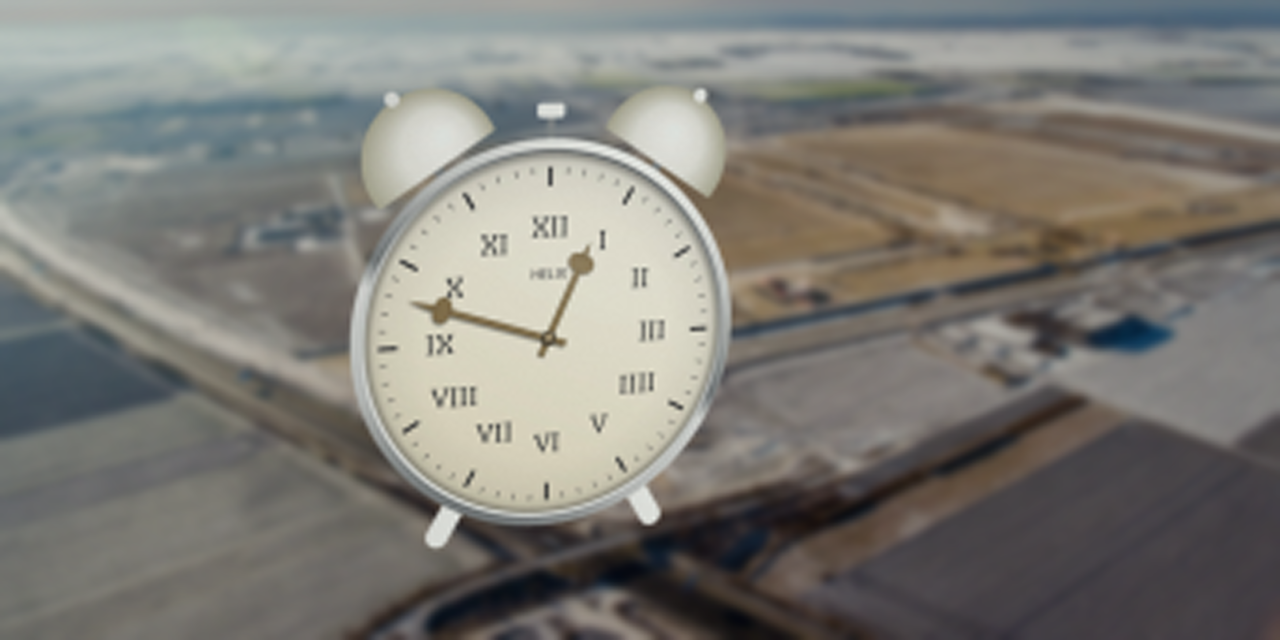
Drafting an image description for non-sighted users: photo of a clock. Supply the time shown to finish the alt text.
12:48
